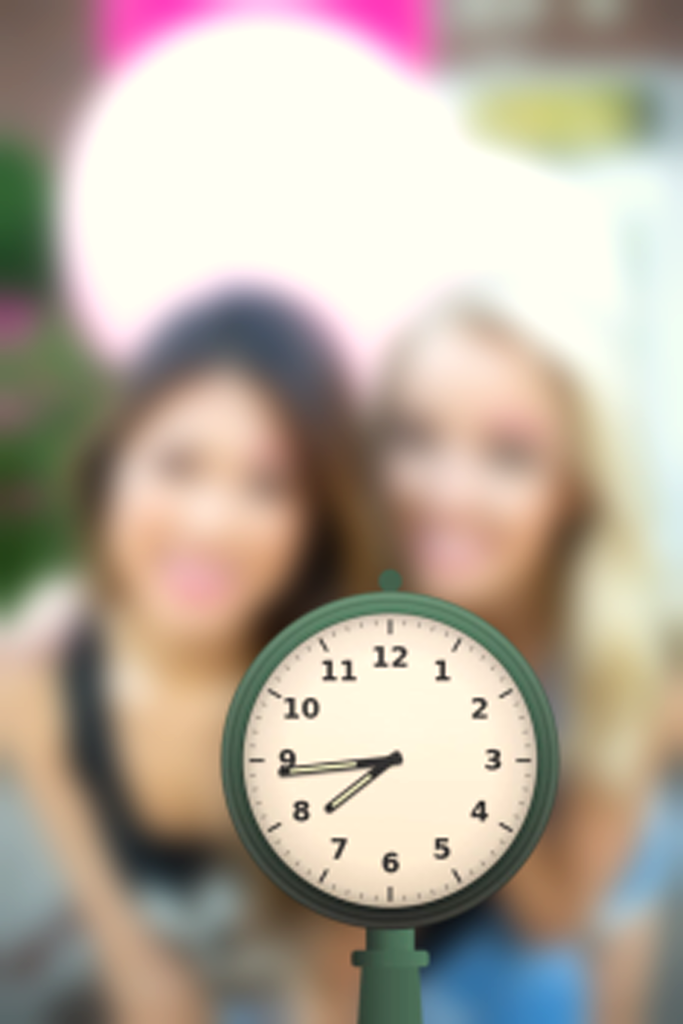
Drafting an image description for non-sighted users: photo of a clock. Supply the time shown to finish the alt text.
7:44
